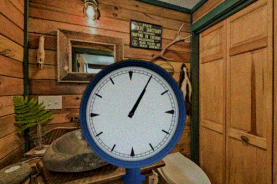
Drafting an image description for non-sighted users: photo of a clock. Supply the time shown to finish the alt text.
1:05
